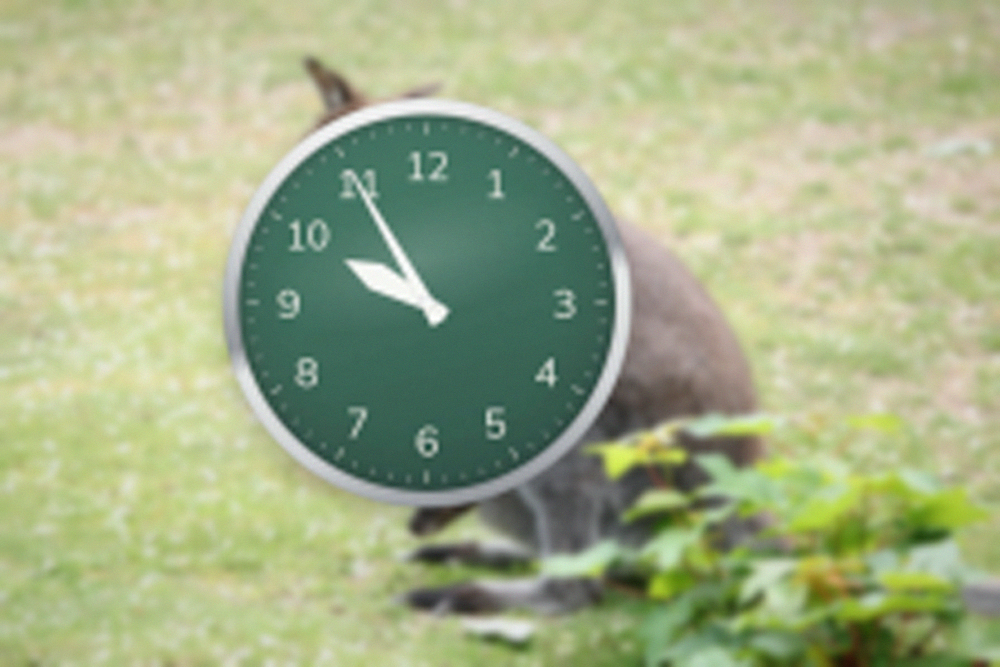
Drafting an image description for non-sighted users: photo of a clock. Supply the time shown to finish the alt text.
9:55
